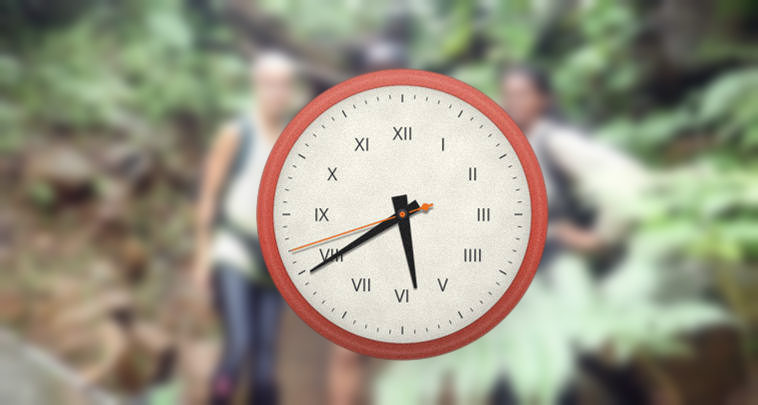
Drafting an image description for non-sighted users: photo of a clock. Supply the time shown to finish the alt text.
5:39:42
